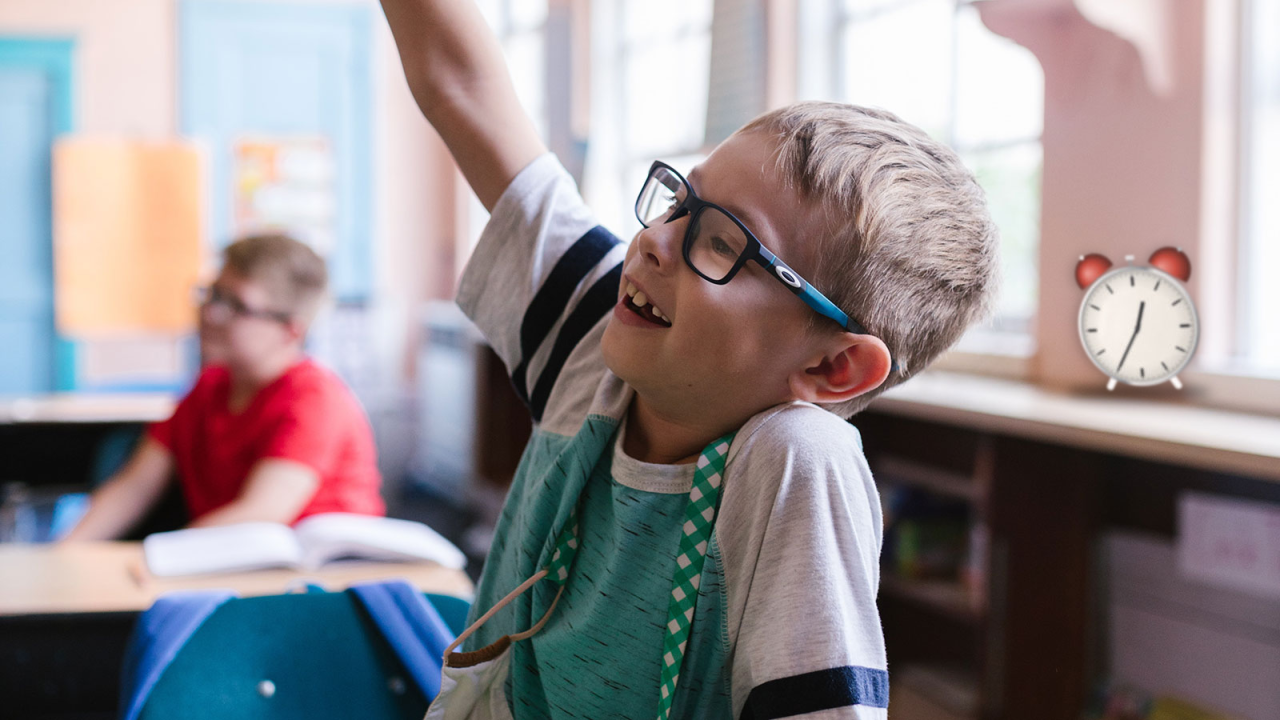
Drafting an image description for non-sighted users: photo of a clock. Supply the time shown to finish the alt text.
12:35
